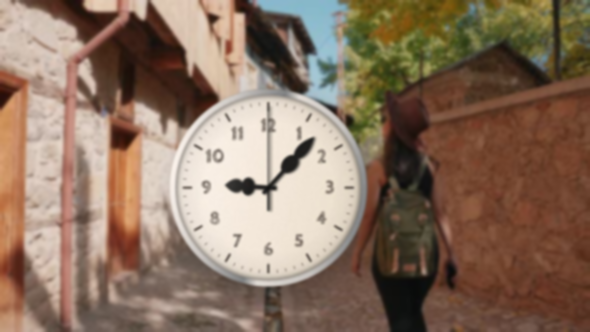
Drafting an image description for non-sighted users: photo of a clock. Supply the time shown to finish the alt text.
9:07:00
